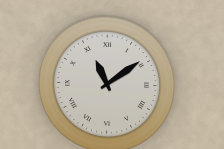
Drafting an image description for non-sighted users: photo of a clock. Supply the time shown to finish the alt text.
11:09
